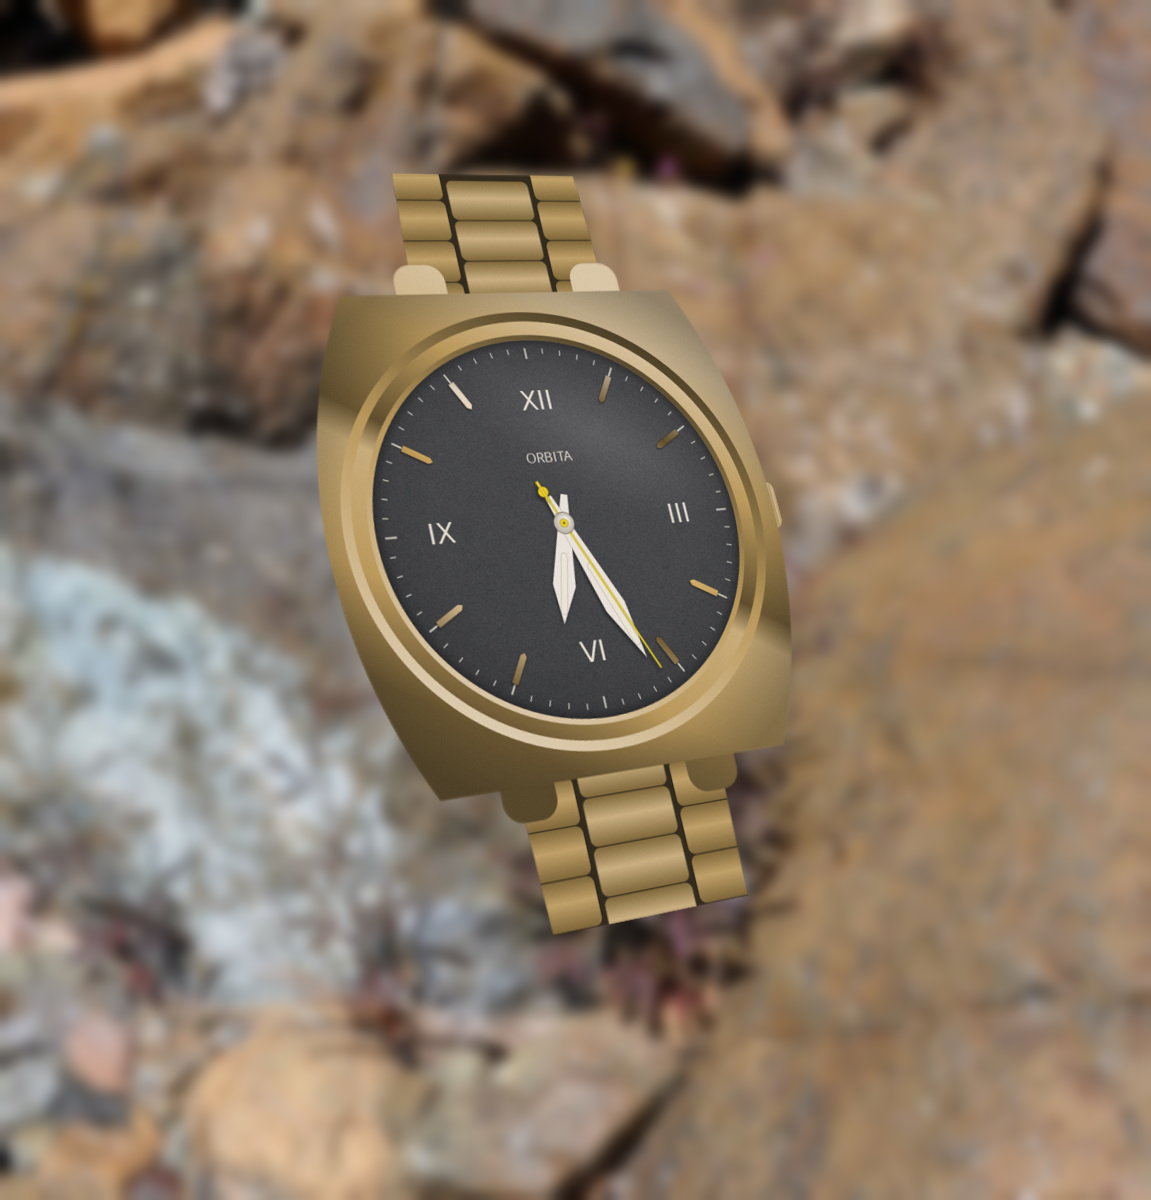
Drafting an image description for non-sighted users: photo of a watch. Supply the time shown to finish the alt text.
6:26:26
